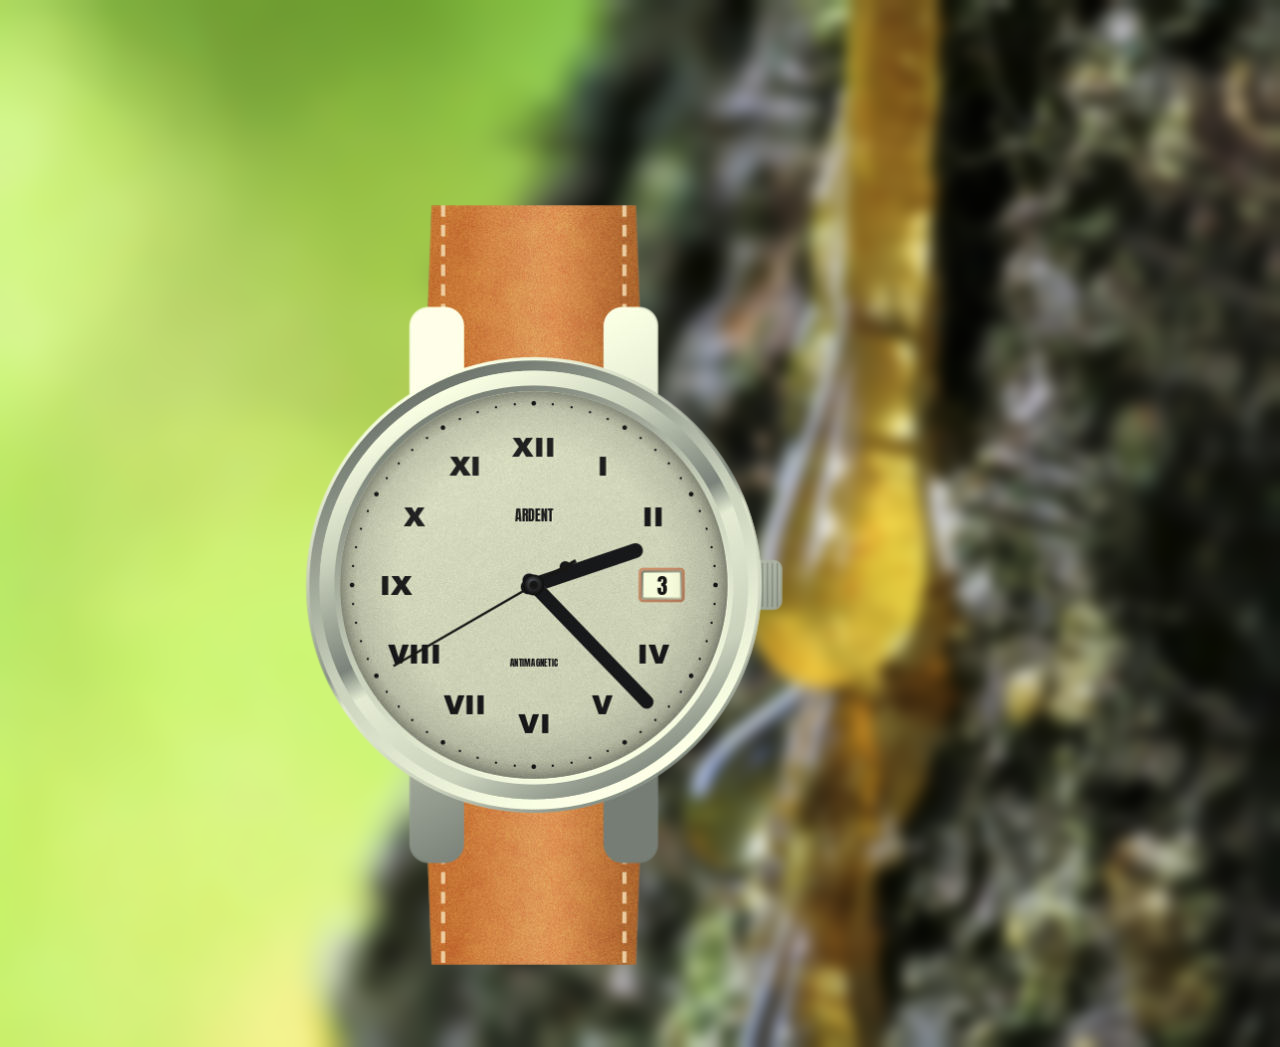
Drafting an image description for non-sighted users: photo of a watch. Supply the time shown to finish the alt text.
2:22:40
